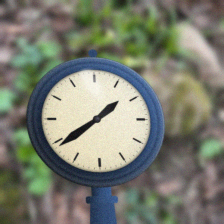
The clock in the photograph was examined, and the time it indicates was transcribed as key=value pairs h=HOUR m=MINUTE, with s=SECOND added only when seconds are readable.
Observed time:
h=1 m=39
